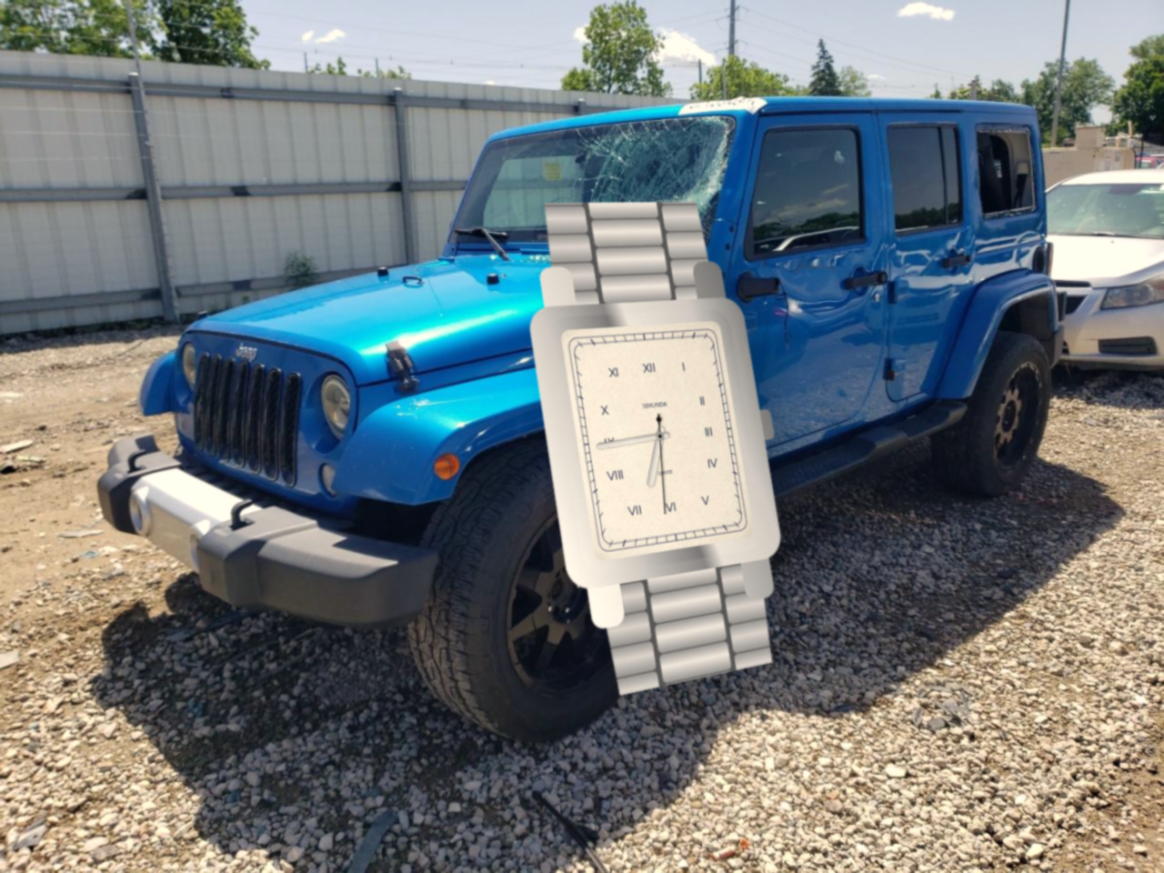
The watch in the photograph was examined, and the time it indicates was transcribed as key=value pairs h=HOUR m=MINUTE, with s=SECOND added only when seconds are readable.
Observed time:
h=6 m=44 s=31
